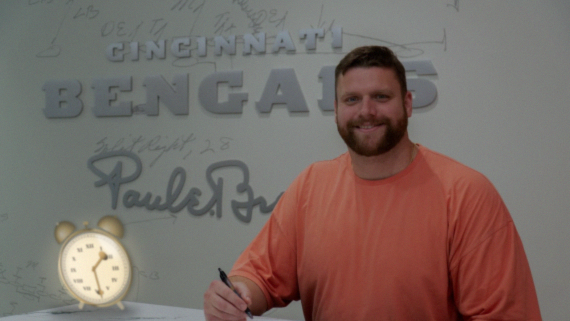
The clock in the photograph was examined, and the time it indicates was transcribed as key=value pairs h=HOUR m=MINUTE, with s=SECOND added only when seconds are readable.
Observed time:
h=1 m=29
